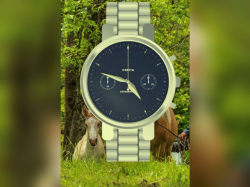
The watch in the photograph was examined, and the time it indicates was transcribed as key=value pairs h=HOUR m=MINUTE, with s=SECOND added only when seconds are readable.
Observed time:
h=4 m=48
